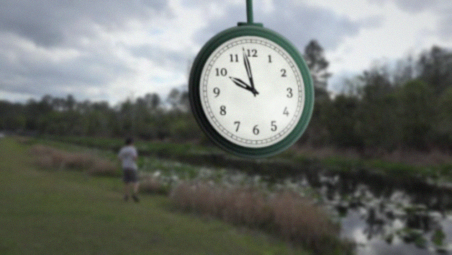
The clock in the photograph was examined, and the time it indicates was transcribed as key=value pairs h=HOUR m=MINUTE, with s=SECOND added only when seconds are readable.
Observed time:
h=9 m=58
